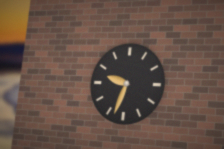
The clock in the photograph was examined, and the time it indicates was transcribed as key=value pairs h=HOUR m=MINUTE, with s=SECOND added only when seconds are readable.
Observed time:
h=9 m=33
